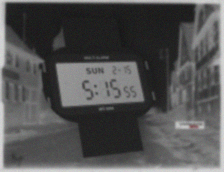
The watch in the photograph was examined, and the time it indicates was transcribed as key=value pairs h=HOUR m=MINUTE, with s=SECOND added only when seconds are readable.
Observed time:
h=5 m=15 s=55
